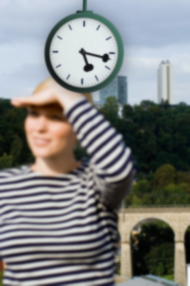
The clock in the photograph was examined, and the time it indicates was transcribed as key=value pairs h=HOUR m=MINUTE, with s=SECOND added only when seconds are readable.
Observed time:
h=5 m=17
